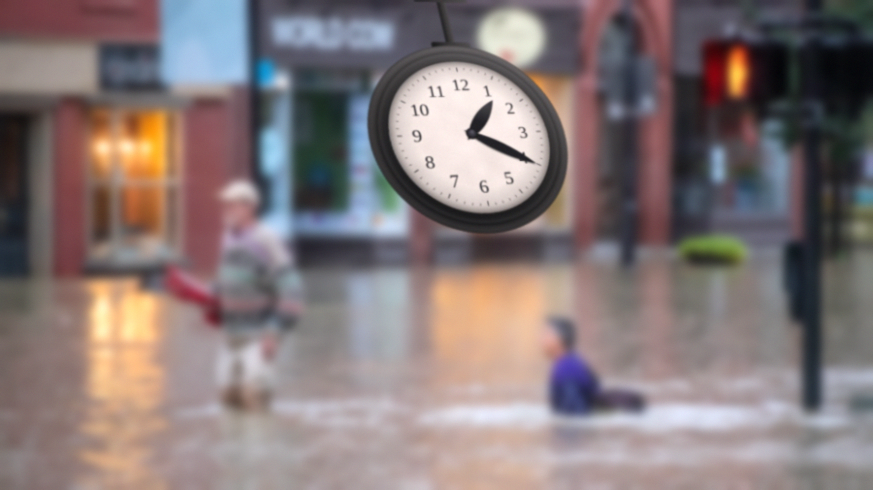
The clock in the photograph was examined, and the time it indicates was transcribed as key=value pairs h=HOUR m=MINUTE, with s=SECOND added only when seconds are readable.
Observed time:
h=1 m=20
